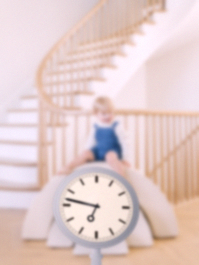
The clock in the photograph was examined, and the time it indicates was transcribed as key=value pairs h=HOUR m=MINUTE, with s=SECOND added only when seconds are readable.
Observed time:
h=6 m=47
